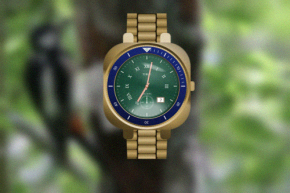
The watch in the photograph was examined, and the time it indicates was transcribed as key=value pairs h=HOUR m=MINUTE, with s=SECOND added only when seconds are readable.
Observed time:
h=7 m=2
